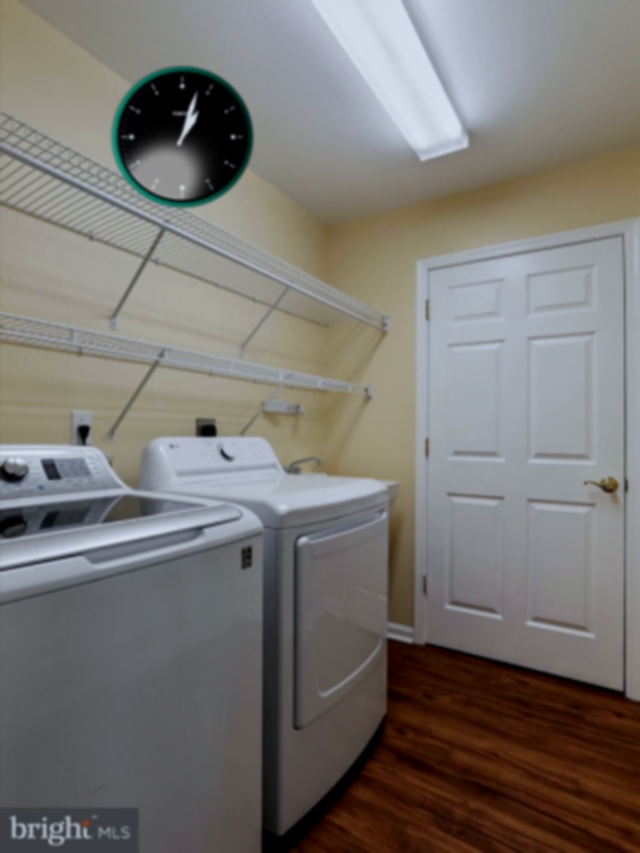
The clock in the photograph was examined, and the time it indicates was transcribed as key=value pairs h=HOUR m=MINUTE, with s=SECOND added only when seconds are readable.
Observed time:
h=1 m=3
